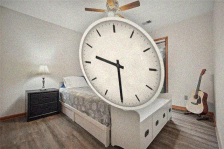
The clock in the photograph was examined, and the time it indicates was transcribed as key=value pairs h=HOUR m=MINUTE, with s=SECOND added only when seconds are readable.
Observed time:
h=9 m=30
